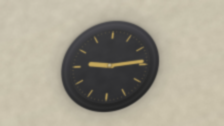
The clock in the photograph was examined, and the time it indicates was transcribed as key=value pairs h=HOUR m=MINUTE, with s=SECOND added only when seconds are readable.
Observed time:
h=9 m=14
